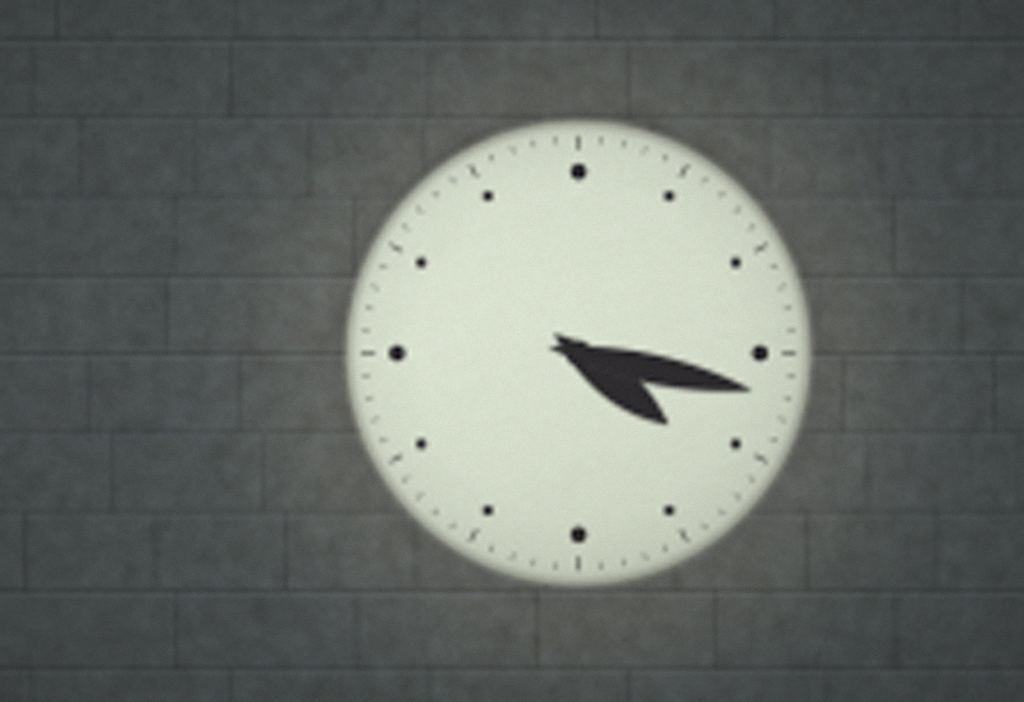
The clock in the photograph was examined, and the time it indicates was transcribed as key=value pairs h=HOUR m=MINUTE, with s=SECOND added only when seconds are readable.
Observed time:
h=4 m=17
